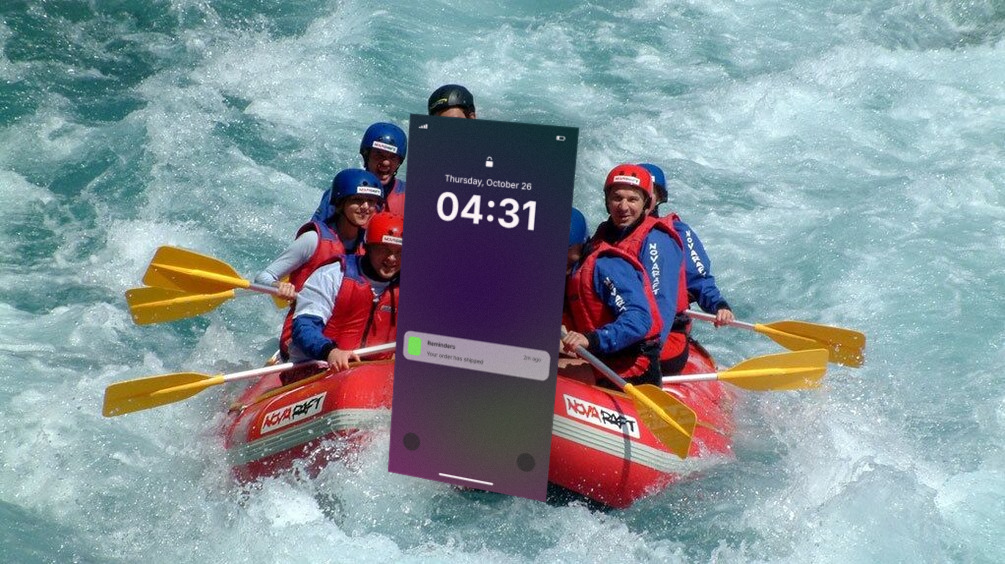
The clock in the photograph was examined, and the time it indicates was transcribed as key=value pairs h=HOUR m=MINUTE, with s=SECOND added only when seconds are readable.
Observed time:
h=4 m=31
